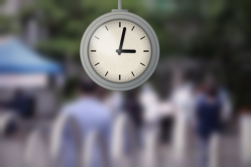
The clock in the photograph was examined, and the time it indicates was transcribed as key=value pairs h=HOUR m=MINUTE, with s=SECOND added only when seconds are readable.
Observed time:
h=3 m=2
